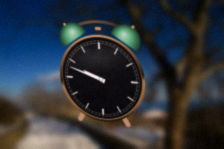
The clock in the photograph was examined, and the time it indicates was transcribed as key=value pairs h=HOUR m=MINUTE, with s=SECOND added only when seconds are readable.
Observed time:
h=9 m=48
